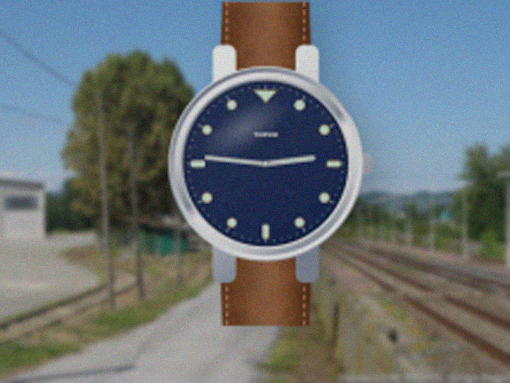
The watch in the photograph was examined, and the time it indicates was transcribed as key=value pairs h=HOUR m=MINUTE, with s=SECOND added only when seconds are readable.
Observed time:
h=2 m=46
